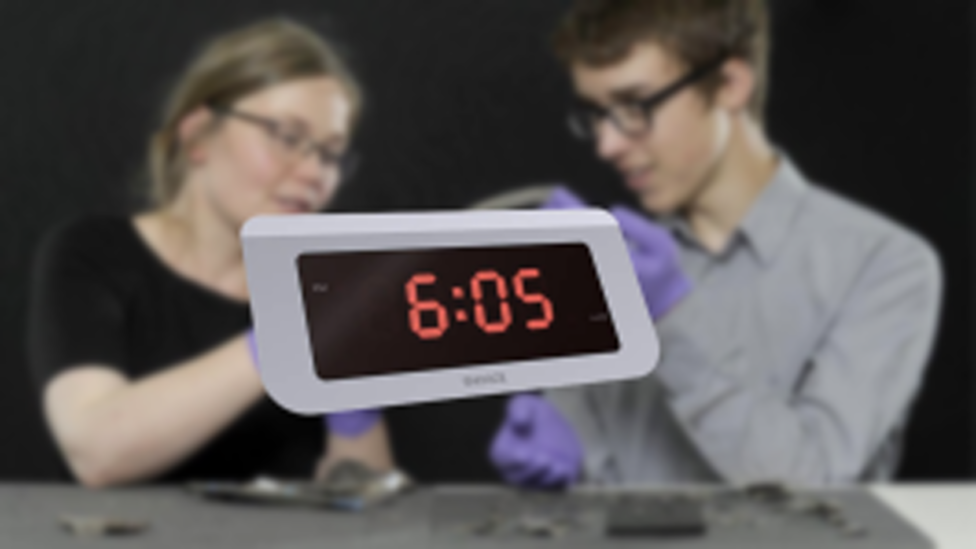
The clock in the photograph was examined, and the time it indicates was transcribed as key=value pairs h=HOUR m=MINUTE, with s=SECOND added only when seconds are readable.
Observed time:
h=6 m=5
